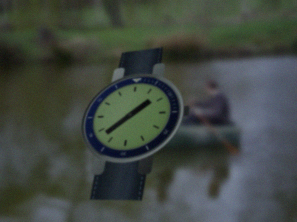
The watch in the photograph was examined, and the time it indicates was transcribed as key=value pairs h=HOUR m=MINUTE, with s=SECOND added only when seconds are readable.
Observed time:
h=1 m=38
